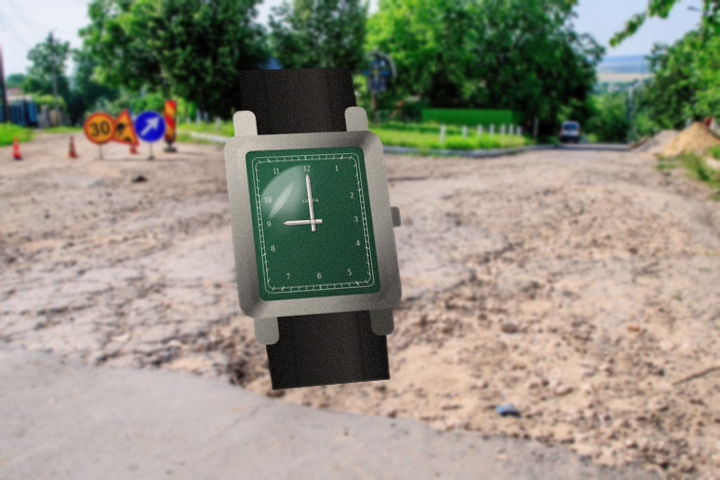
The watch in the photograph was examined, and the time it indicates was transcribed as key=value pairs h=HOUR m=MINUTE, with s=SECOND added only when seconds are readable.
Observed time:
h=9 m=0
